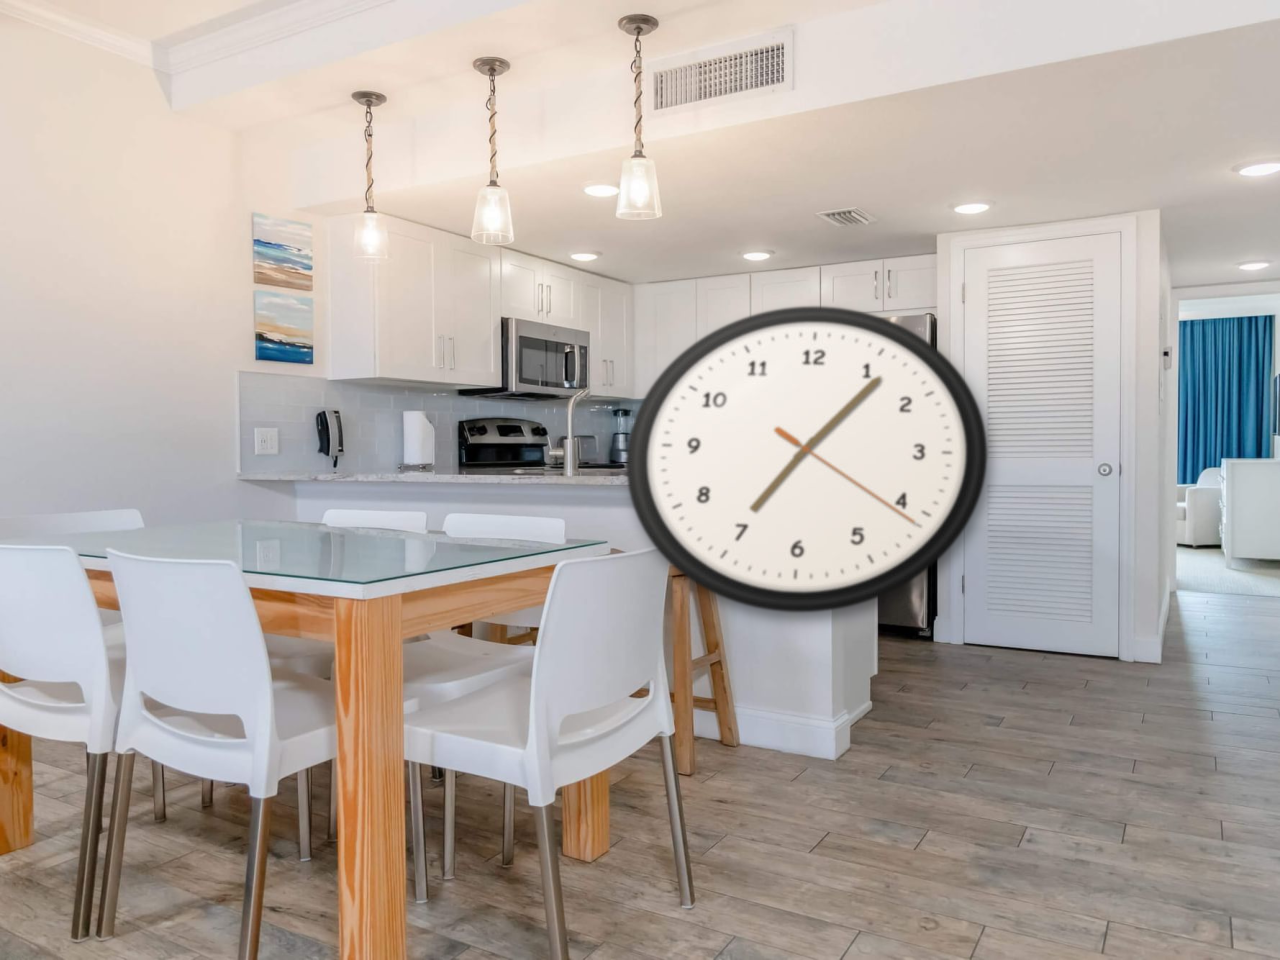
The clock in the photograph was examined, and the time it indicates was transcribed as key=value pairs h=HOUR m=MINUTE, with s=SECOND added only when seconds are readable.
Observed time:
h=7 m=6 s=21
